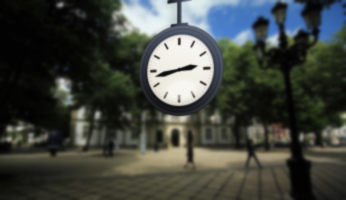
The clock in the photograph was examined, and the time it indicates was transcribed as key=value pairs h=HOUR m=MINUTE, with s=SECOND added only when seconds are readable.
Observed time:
h=2 m=43
